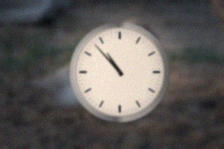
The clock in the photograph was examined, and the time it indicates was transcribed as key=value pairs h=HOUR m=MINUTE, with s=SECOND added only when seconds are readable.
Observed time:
h=10 m=53
